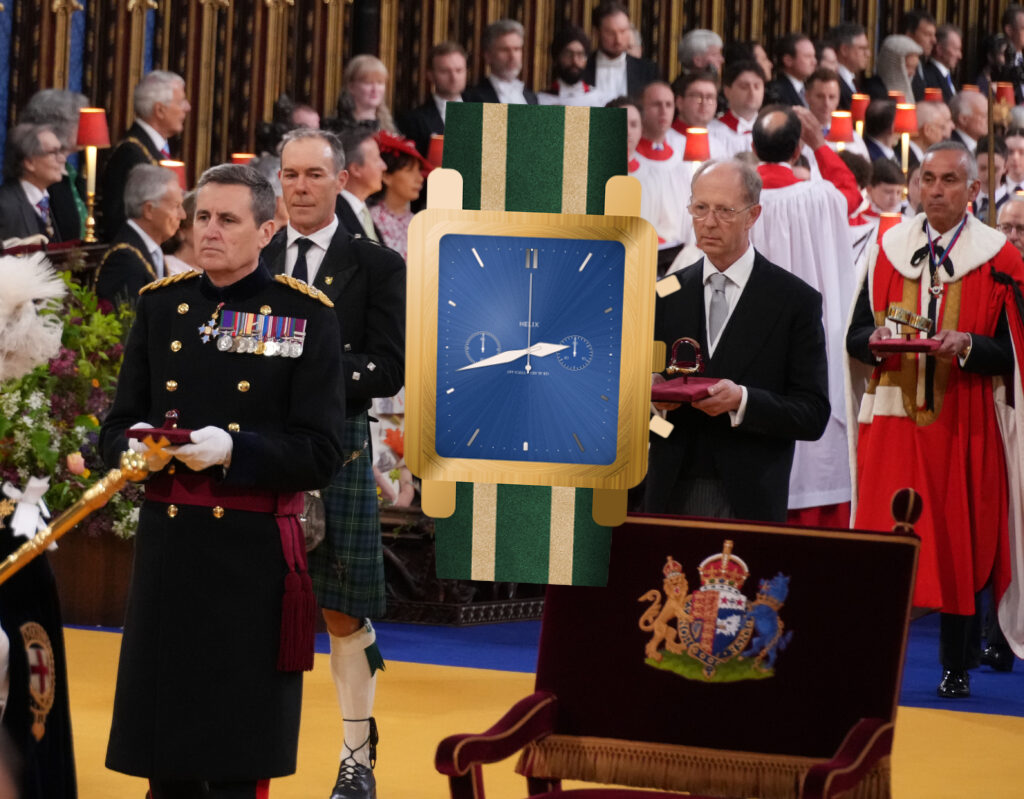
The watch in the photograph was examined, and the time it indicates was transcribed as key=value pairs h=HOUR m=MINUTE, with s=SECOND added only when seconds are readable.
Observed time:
h=2 m=42
